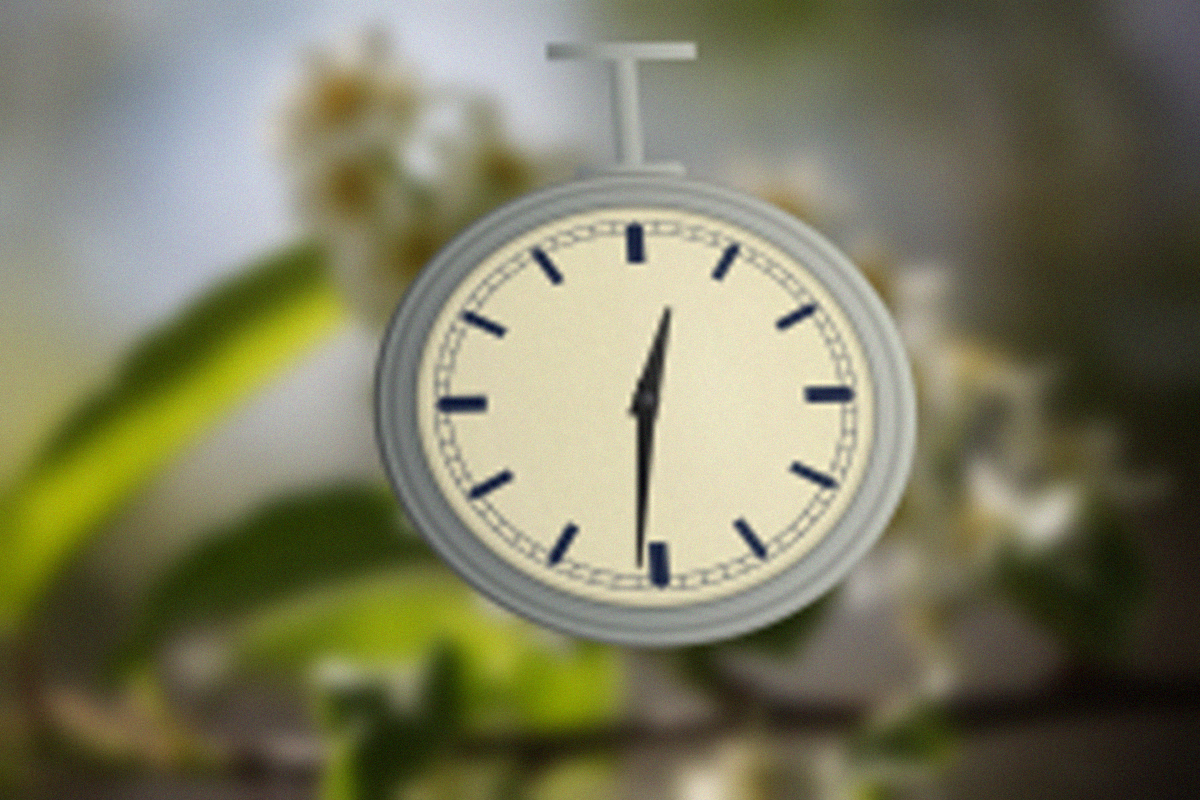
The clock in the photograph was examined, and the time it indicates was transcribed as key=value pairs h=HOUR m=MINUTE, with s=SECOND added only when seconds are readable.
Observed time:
h=12 m=31
